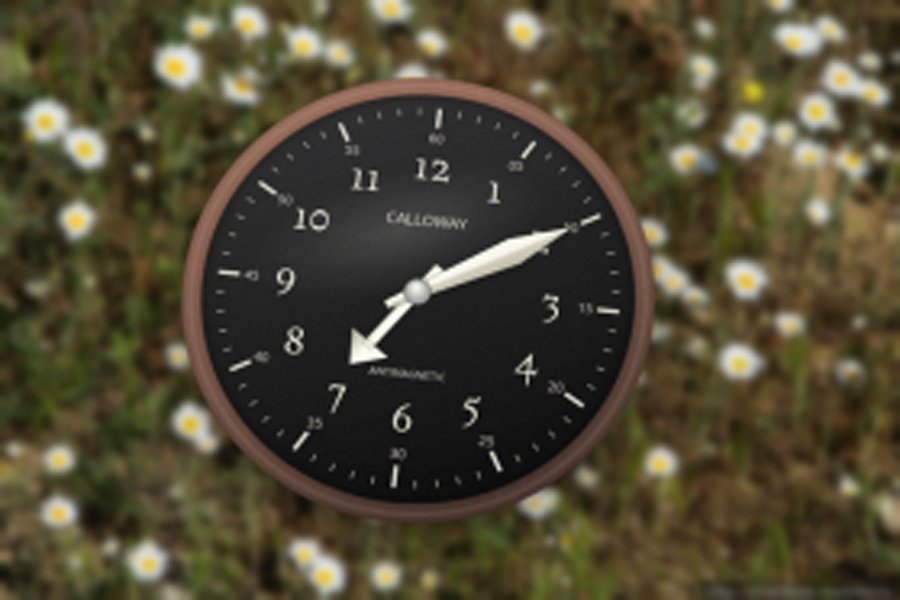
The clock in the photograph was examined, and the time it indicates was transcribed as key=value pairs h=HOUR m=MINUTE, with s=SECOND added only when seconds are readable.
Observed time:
h=7 m=10
